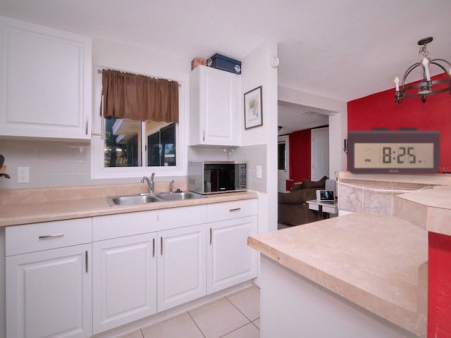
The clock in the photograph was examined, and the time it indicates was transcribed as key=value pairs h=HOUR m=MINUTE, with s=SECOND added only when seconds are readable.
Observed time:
h=8 m=25
